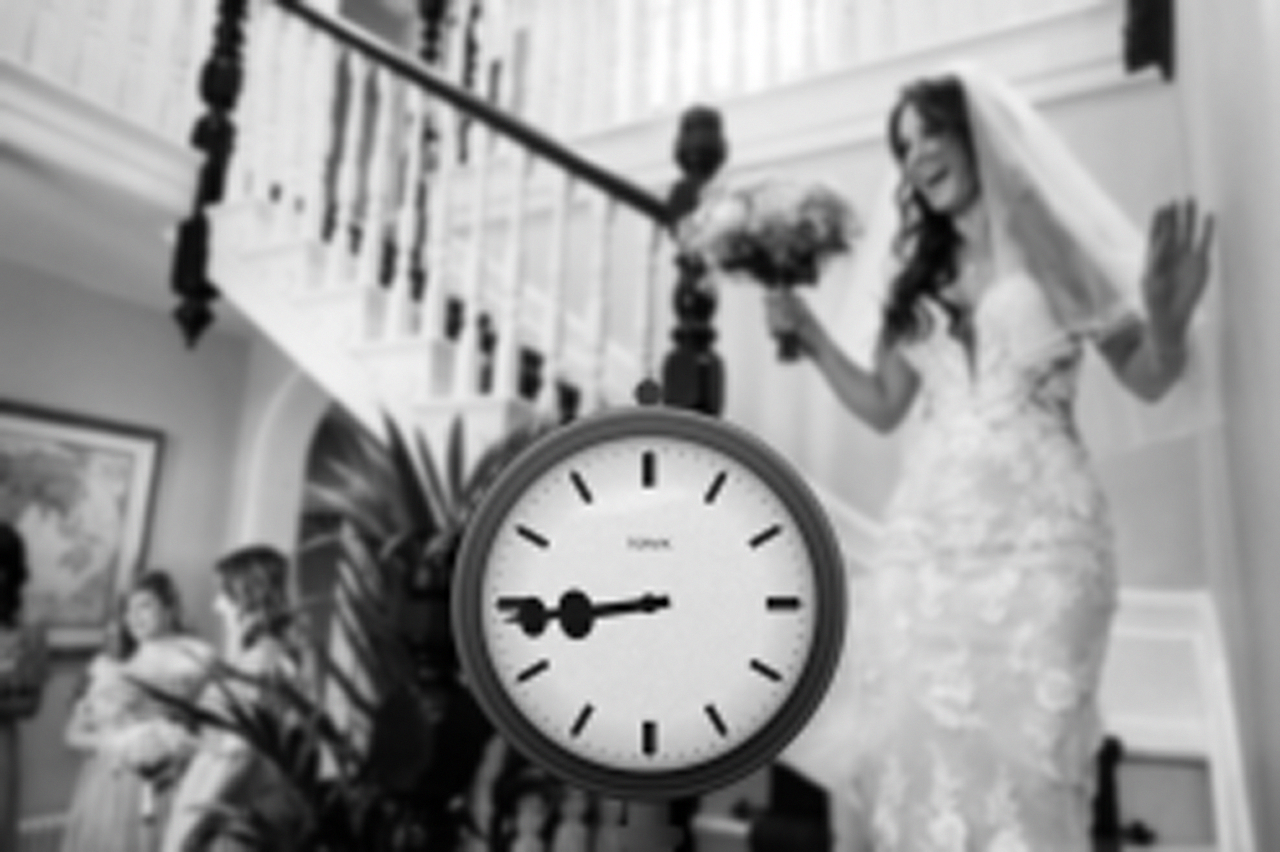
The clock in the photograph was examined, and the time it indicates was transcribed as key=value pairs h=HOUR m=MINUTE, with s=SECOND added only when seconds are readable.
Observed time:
h=8 m=44
